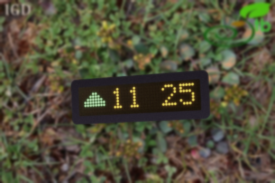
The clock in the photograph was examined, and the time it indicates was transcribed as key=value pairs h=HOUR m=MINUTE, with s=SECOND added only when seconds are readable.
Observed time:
h=11 m=25
